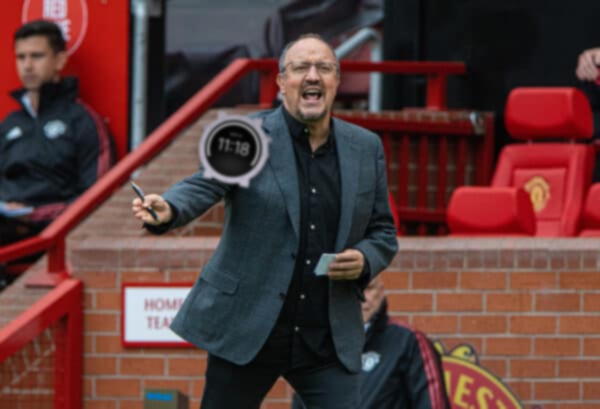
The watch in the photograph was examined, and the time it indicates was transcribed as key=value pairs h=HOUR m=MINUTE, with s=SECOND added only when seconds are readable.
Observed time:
h=11 m=18
